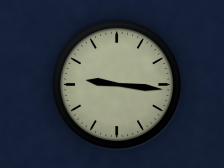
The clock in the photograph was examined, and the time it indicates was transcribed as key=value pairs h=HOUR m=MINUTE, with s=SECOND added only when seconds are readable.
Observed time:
h=9 m=16
